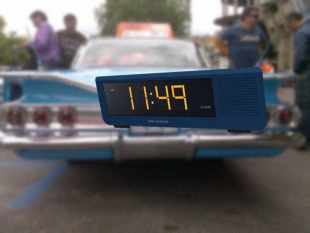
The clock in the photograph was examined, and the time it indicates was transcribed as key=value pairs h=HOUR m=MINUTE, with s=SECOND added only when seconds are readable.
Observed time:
h=11 m=49
